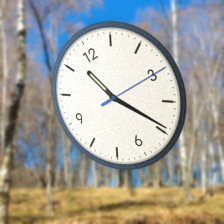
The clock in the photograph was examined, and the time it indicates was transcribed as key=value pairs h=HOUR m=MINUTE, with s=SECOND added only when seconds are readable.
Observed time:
h=11 m=24 s=15
